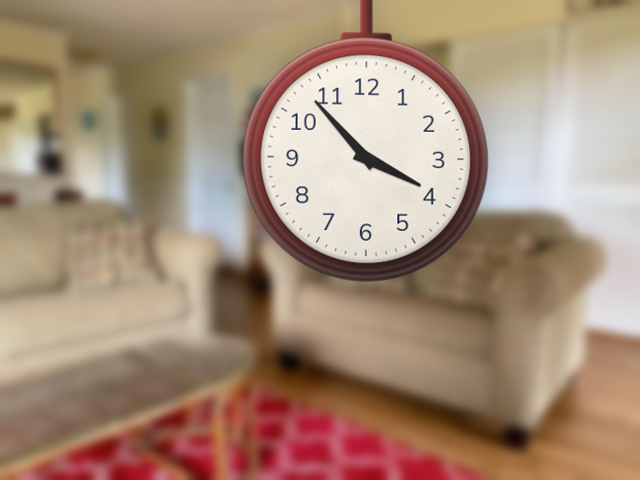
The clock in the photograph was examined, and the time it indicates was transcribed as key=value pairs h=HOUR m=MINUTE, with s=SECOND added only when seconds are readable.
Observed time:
h=3 m=53
